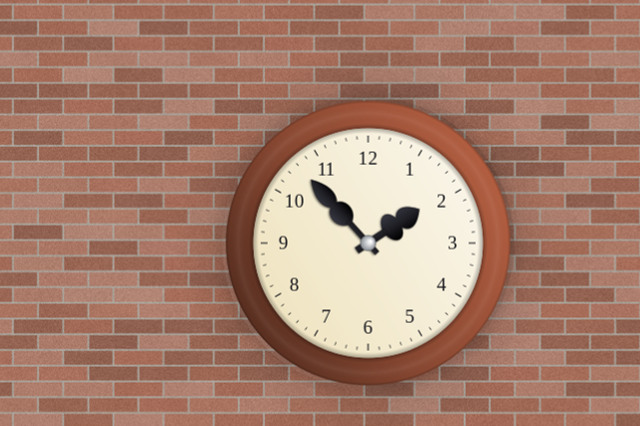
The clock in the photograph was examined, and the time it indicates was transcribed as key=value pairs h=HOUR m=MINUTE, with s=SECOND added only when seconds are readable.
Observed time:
h=1 m=53
